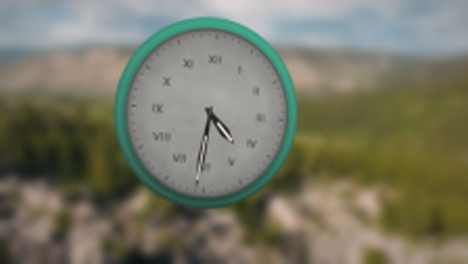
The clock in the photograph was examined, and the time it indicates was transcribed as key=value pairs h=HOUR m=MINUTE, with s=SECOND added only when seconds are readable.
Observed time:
h=4 m=31
